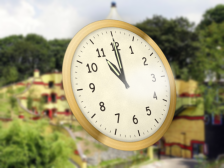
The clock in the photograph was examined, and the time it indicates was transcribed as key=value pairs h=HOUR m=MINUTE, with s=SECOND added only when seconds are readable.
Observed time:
h=11 m=0
